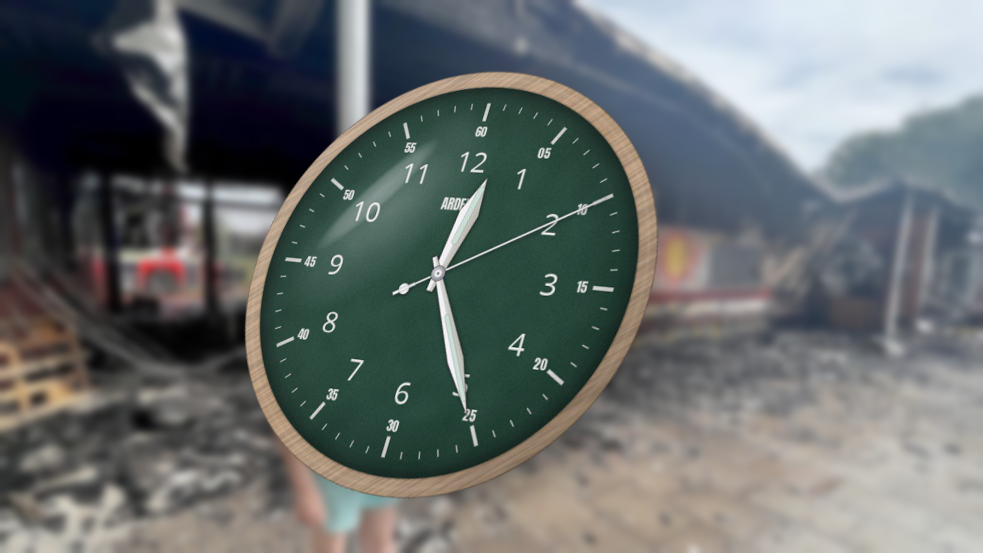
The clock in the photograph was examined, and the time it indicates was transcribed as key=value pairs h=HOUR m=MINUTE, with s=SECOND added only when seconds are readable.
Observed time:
h=12 m=25 s=10
